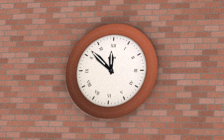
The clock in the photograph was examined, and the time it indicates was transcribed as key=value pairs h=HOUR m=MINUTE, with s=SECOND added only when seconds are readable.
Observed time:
h=11 m=52
